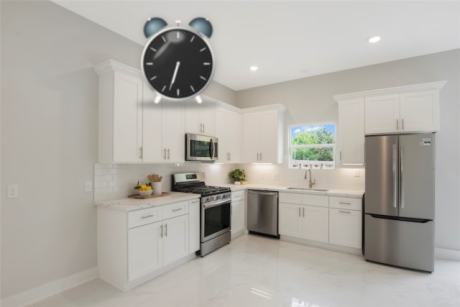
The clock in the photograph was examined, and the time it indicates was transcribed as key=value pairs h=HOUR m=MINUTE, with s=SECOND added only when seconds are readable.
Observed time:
h=6 m=33
